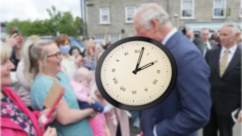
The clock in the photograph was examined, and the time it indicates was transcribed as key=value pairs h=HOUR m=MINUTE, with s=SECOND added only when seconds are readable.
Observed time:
h=2 m=2
